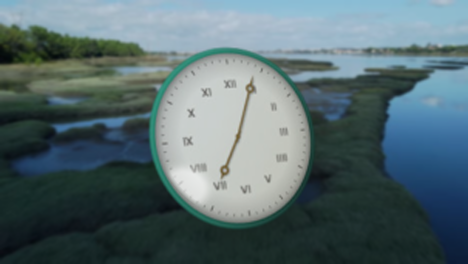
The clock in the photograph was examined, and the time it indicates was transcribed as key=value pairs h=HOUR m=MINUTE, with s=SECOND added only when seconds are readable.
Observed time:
h=7 m=4
